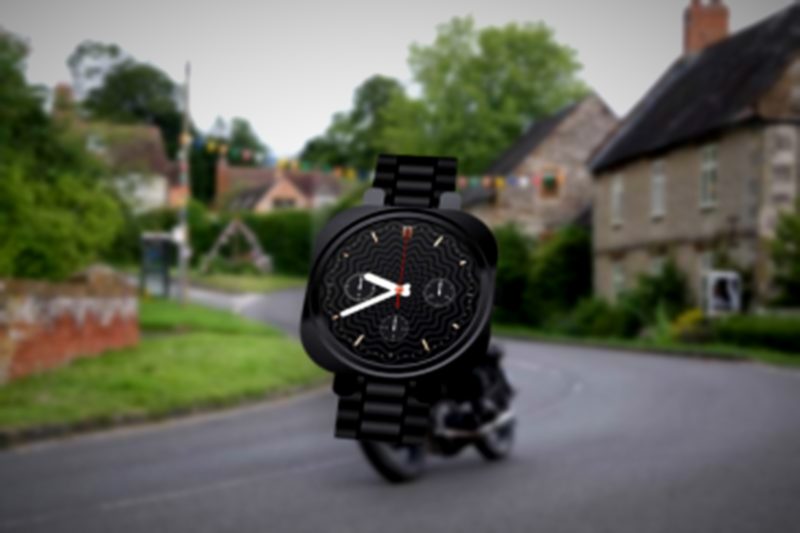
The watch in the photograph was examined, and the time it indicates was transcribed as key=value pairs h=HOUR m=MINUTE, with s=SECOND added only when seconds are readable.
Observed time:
h=9 m=40
